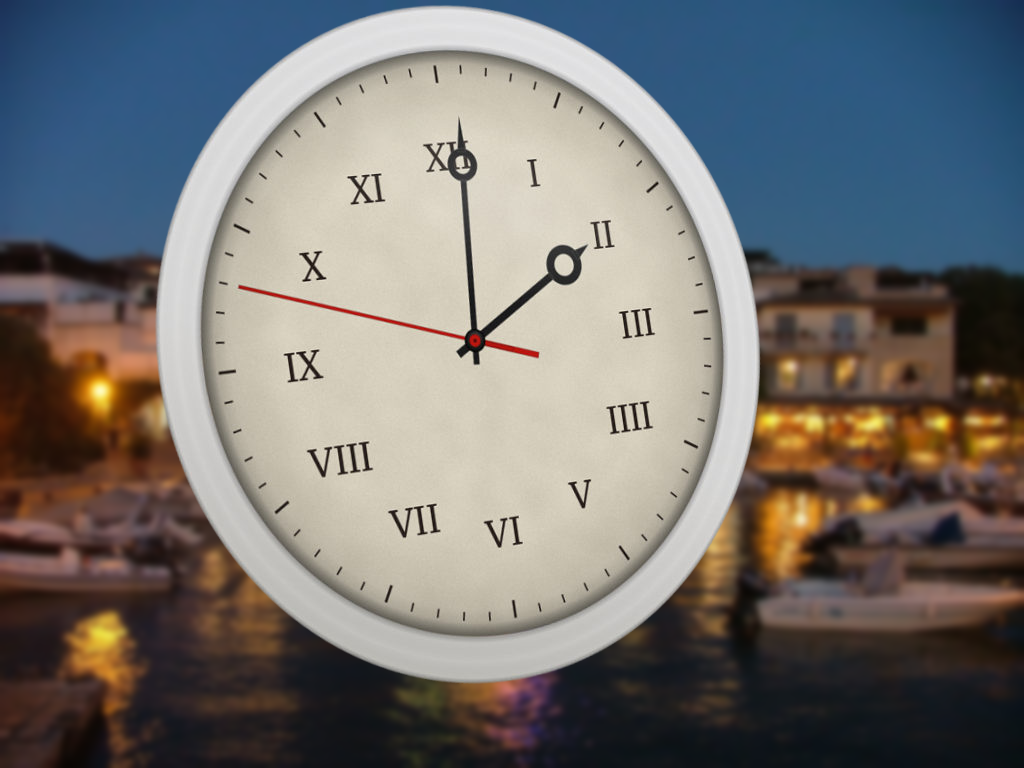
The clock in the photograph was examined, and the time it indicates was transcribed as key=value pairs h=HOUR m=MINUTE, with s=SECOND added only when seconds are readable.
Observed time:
h=2 m=0 s=48
